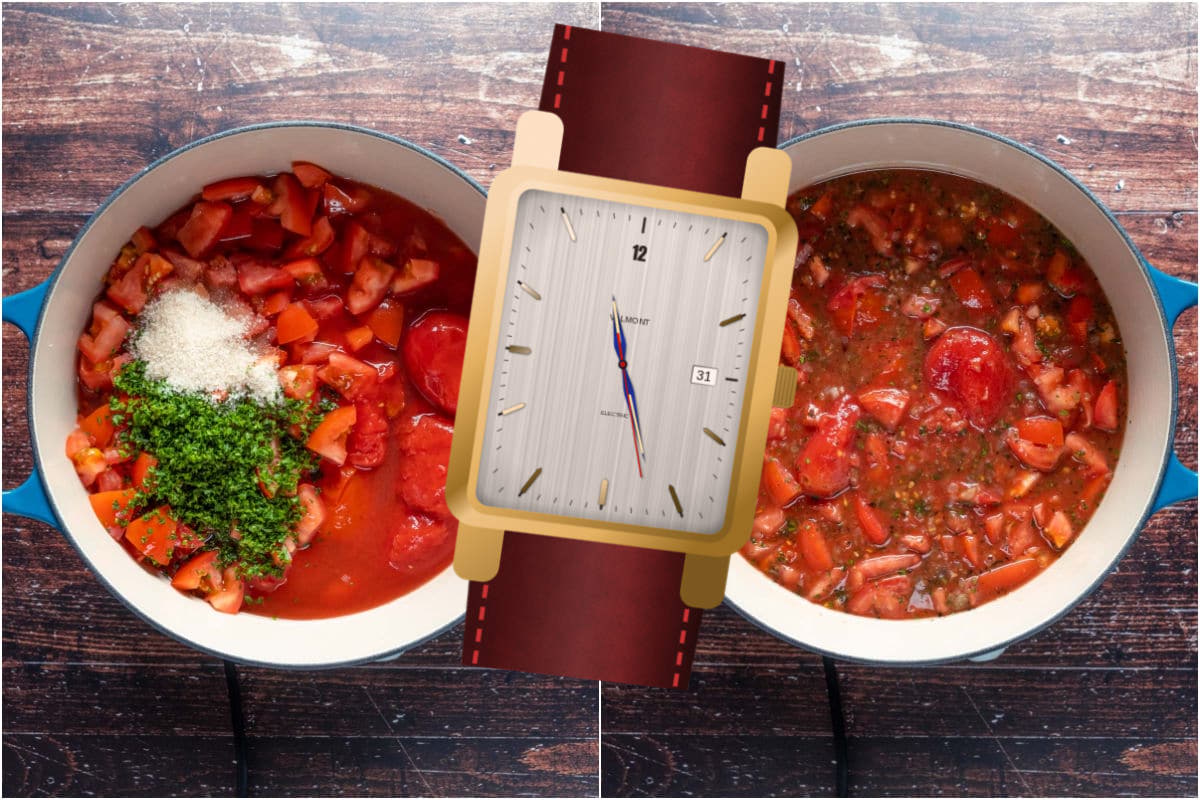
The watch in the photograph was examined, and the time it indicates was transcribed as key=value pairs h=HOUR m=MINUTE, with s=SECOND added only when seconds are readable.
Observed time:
h=11 m=26 s=27
